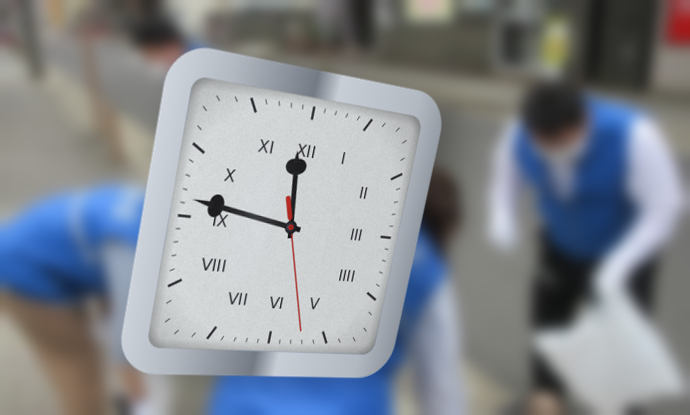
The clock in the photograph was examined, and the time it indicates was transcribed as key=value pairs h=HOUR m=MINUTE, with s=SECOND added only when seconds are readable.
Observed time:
h=11 m=46 s=27
